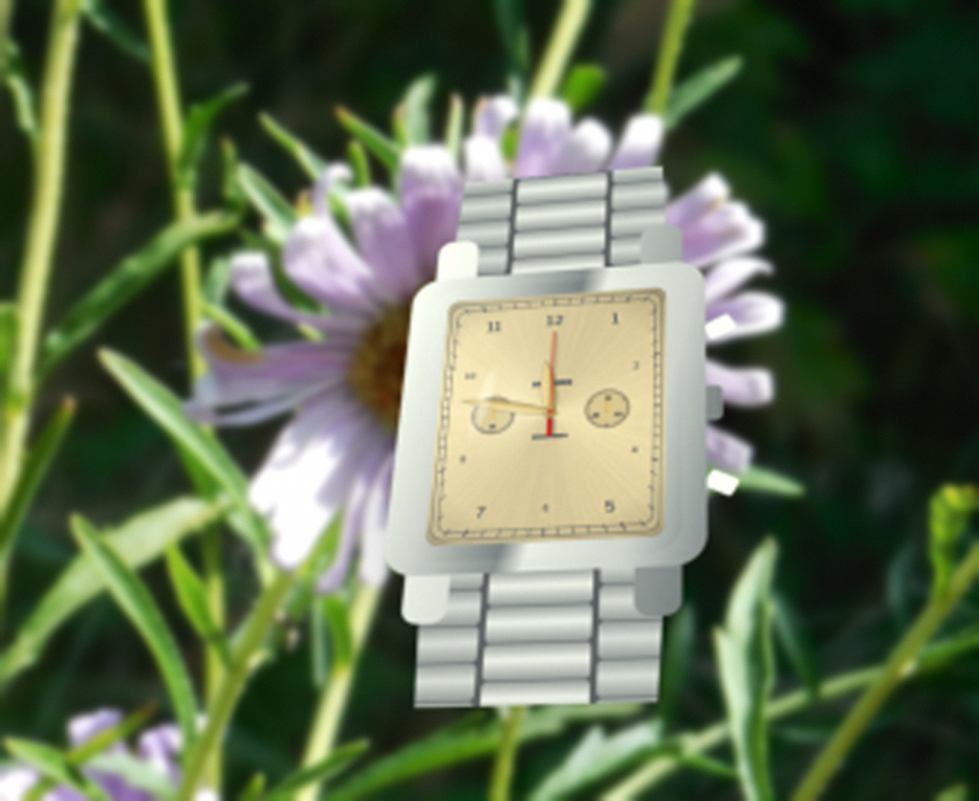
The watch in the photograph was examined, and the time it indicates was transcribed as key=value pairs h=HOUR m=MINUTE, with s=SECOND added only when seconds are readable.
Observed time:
h=11 m=47
